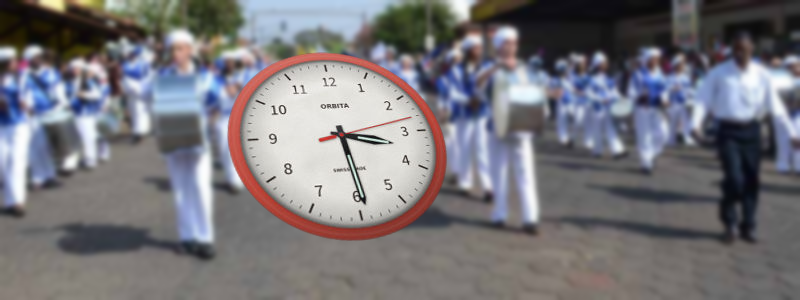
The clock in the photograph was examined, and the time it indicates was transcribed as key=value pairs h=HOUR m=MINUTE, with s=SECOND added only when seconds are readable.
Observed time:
h=3 m=29 s=13
